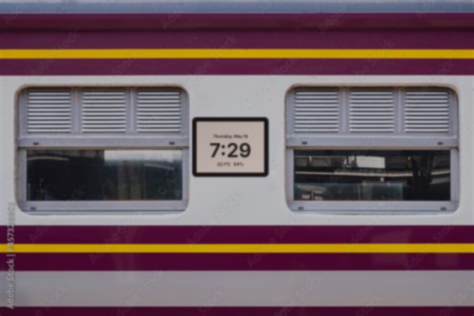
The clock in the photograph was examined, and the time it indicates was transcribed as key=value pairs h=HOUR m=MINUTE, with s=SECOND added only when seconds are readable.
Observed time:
h=7 m=29
